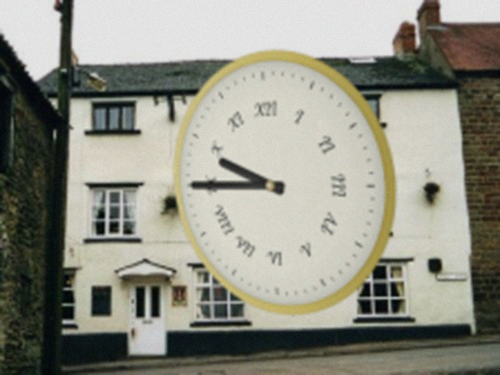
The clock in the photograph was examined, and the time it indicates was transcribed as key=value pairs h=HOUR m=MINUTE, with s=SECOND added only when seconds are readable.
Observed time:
h=9 m=45
